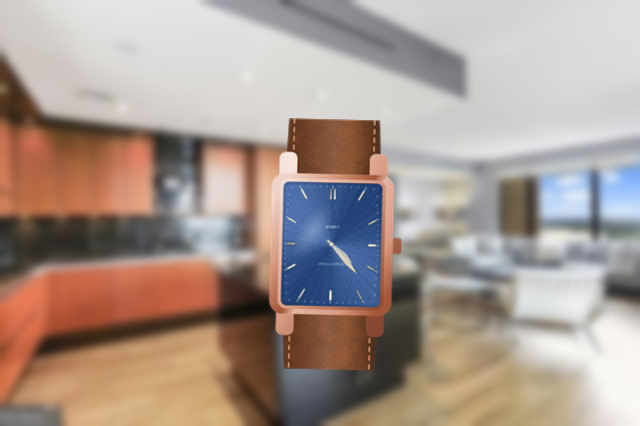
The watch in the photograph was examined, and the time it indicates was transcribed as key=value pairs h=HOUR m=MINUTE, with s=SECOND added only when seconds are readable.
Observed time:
h=4 m=23
